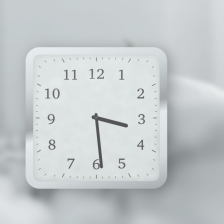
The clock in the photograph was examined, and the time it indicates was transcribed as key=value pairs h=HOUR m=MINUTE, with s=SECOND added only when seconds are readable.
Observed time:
h=3 m=29
